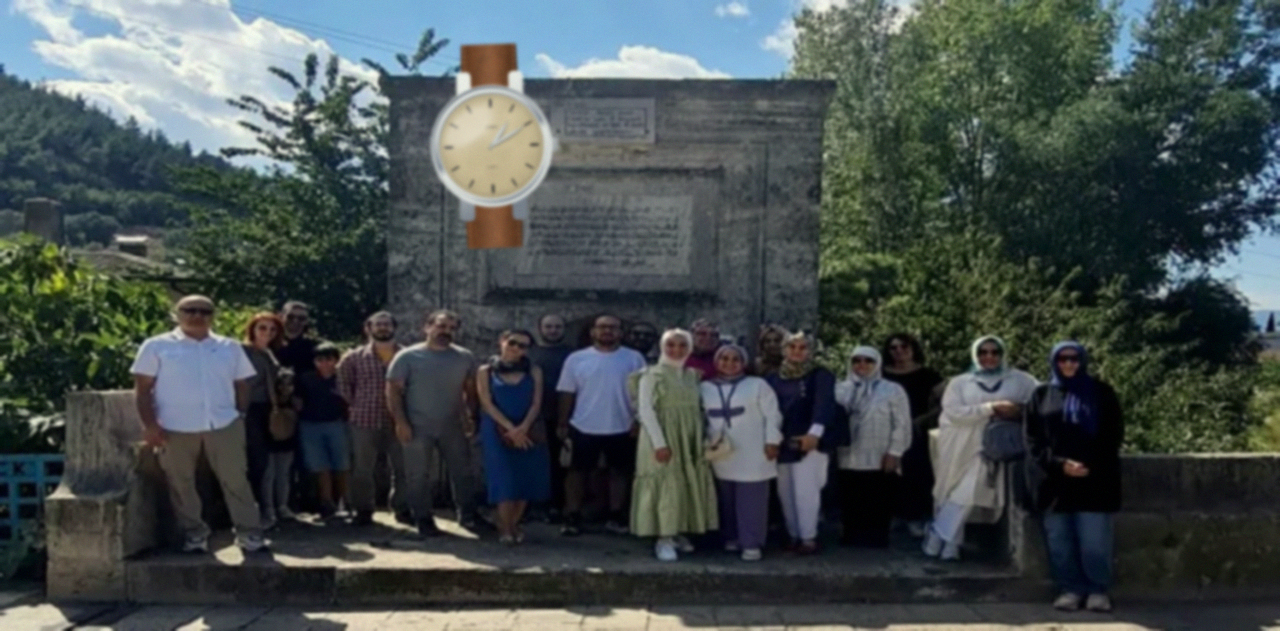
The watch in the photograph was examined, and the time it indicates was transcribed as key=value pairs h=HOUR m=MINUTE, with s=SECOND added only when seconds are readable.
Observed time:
h=1 m=10
